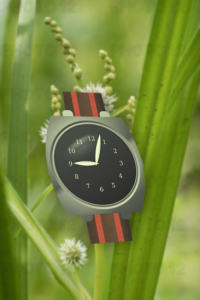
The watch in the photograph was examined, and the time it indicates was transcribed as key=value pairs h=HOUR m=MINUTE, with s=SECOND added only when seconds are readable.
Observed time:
h=9 m=3
